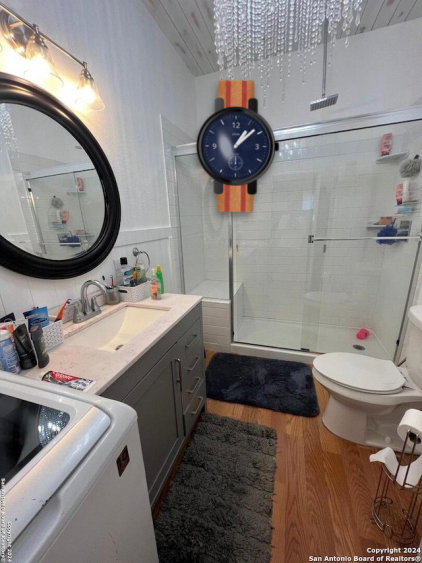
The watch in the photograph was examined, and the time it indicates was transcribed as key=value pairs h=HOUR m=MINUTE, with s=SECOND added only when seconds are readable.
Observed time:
h=1 m=8
